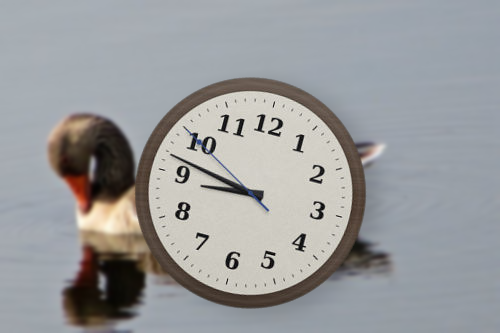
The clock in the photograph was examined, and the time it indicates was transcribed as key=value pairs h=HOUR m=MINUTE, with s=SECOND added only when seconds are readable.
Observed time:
h=8 m=46 s=50
